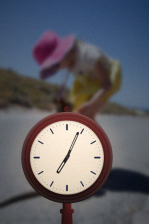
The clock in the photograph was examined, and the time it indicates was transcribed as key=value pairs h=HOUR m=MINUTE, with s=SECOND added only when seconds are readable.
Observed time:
h=7 m=4
